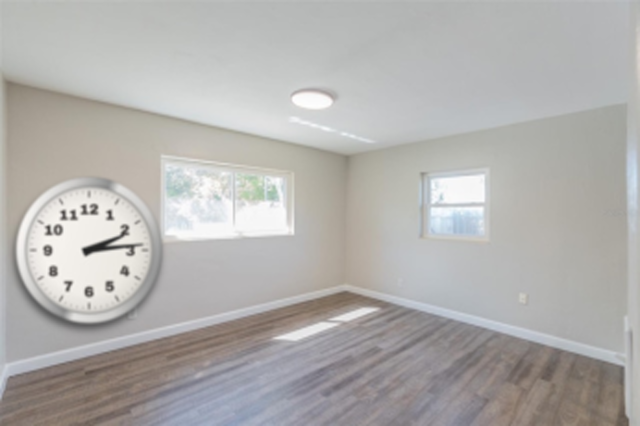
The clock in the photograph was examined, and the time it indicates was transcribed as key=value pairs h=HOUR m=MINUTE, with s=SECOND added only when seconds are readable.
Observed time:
h=2 m=14
